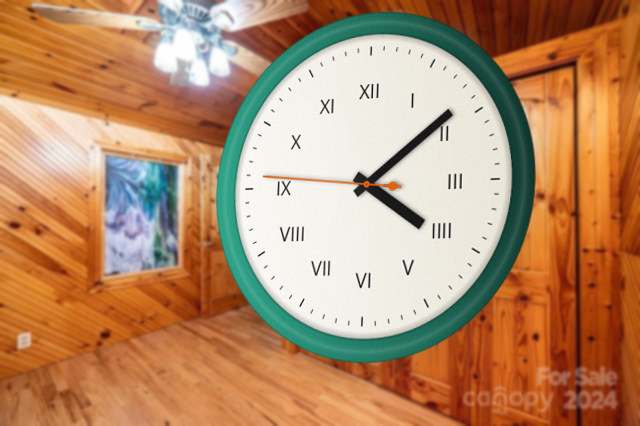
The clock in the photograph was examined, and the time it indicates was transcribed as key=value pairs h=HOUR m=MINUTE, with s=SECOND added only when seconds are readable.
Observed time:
h=4 m=8 s=46
